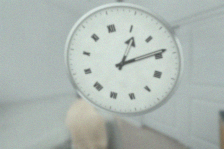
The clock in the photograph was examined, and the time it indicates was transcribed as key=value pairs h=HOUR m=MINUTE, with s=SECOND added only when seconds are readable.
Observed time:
h=1 m=14
